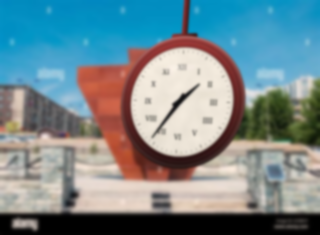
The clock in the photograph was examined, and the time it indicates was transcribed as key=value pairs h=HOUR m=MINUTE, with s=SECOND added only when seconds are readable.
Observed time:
h=1 m=36
